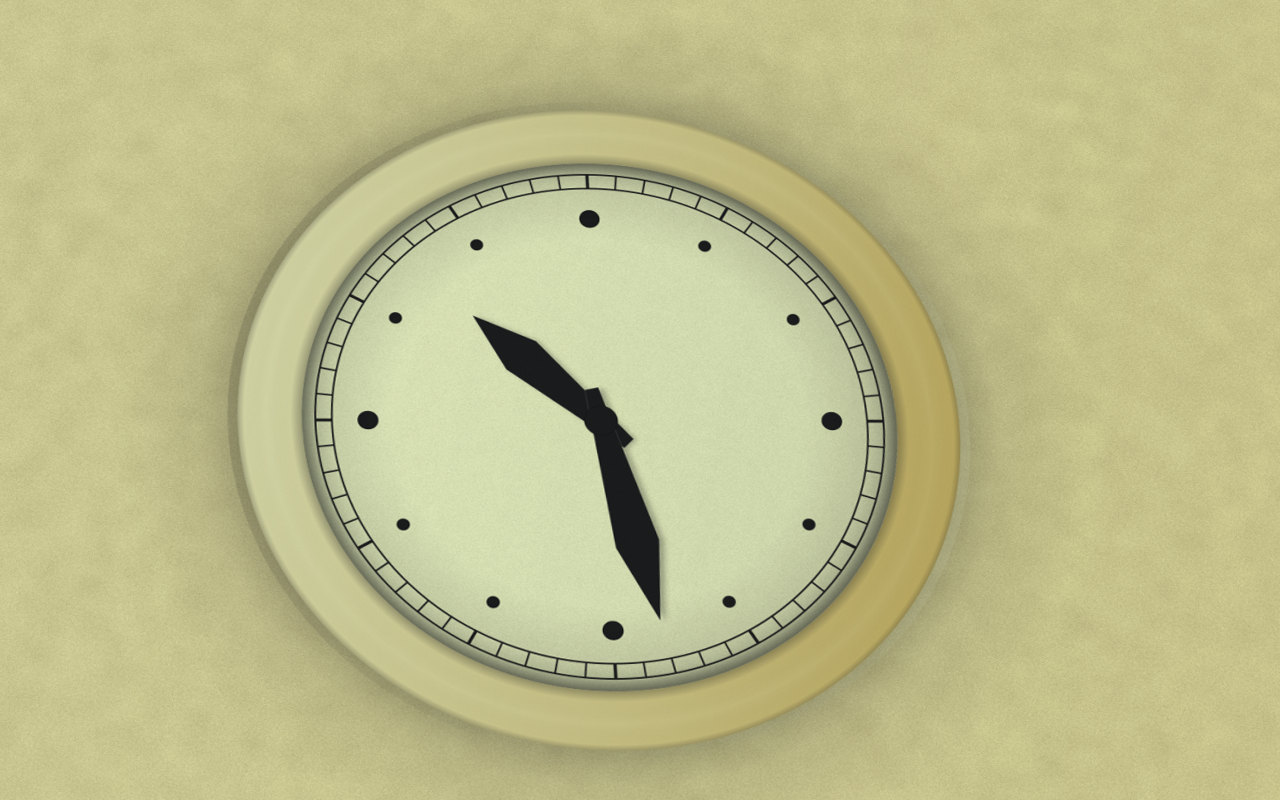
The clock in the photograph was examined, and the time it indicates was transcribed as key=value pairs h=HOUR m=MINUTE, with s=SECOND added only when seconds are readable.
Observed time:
h=10 m=28
